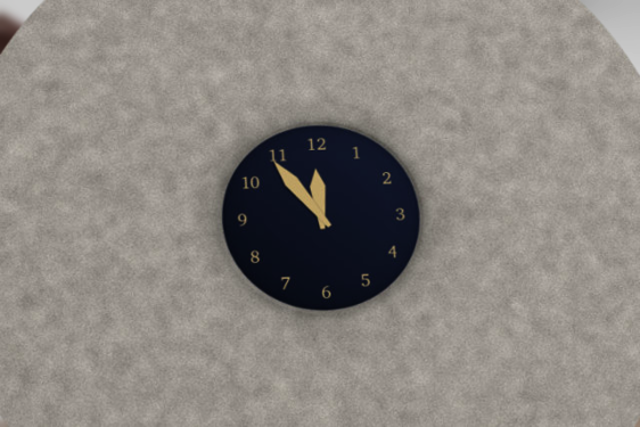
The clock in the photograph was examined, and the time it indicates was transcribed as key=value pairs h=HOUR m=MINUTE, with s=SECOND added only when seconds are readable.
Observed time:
h=11 m=54
